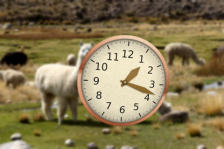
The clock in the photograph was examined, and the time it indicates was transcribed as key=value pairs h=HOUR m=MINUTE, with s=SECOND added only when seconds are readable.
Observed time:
h=1 m=18
